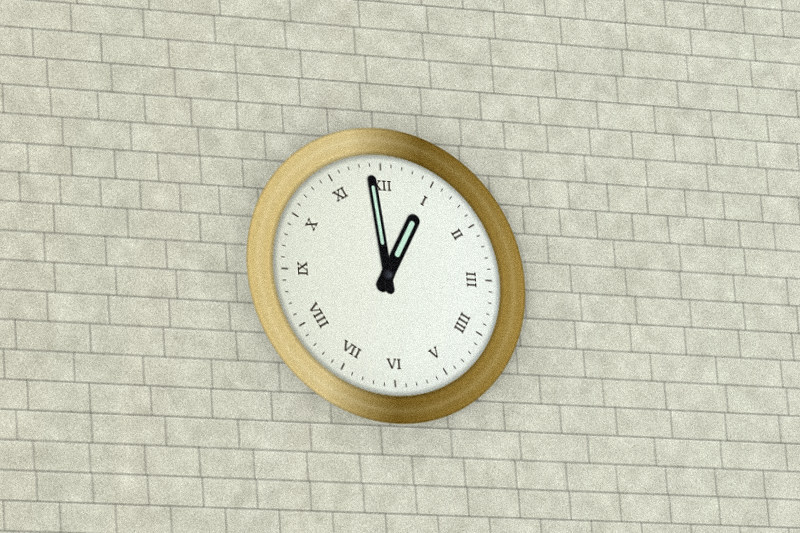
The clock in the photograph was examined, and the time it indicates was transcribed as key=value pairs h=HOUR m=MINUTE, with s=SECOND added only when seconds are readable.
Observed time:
h=12 m=59
